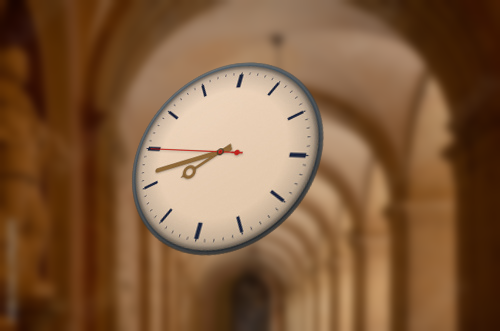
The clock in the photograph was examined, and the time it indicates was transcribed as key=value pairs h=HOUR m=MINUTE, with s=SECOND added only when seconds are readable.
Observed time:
h=7 m=41 s=45
